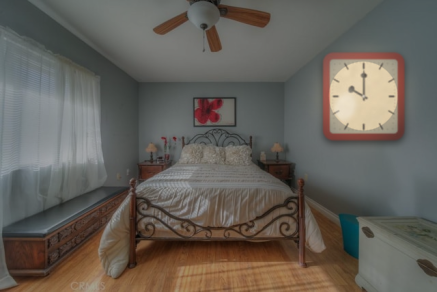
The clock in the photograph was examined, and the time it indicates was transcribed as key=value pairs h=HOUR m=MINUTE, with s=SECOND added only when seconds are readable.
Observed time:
h=10 m=0
